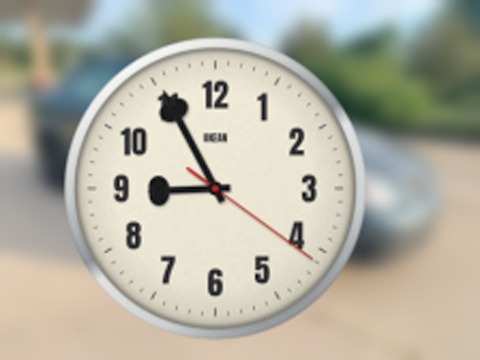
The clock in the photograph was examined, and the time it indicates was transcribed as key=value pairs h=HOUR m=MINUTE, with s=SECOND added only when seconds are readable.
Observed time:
h=8 m=55 s=21
